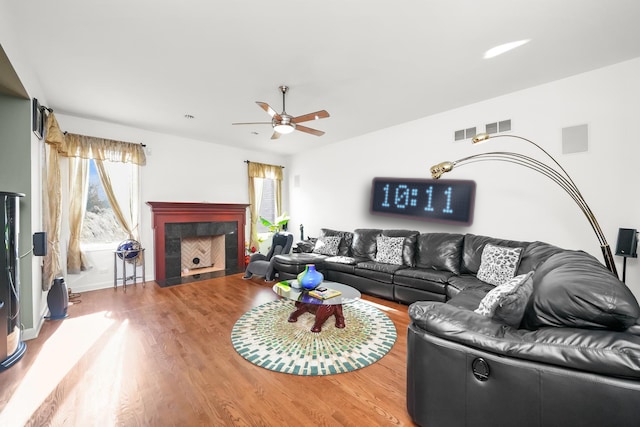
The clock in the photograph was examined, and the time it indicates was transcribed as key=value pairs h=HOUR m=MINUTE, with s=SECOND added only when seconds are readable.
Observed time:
h=10 m=11
